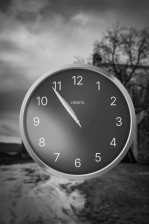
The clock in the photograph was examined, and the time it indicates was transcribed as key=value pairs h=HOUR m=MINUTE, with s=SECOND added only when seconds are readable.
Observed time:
h=10 m=54
